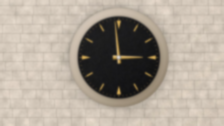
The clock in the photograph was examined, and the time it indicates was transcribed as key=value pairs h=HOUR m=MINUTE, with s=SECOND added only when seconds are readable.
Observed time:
h=2 m=59
